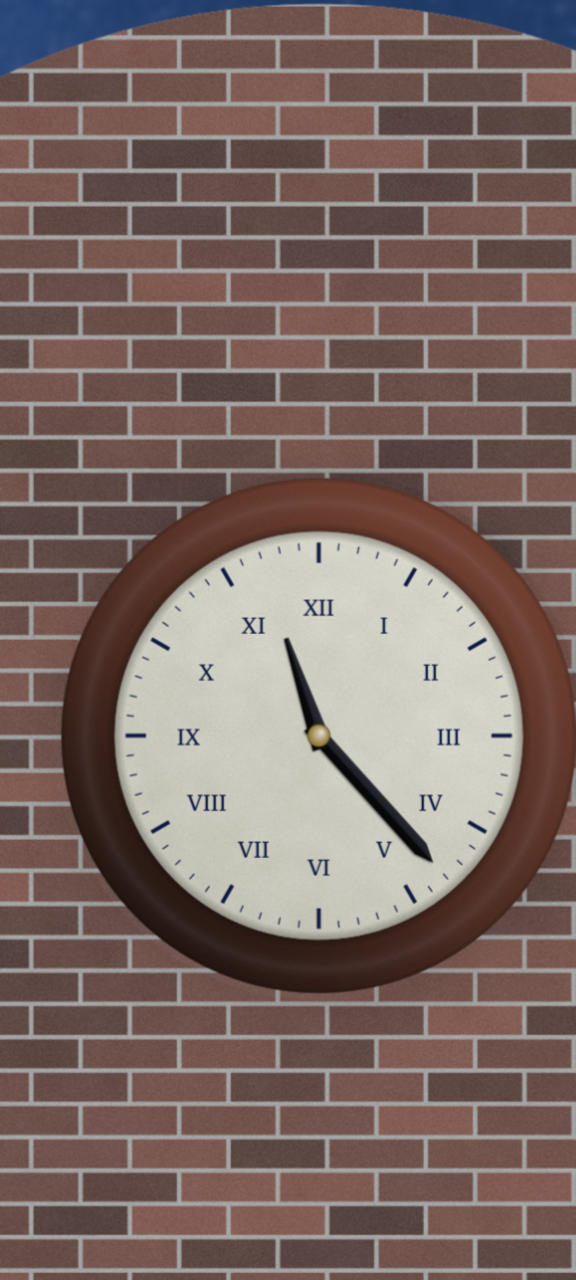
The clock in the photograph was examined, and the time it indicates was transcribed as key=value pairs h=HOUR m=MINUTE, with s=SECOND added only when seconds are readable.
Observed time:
h=11 m=23
